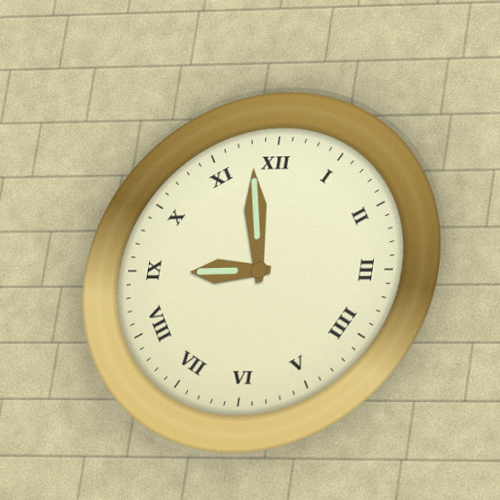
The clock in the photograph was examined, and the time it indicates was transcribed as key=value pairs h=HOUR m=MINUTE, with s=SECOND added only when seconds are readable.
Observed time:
h=8 m=58
